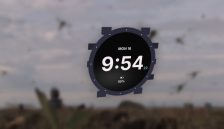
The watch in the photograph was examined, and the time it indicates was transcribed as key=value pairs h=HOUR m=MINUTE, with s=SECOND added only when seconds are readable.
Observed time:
h=9 m=54
